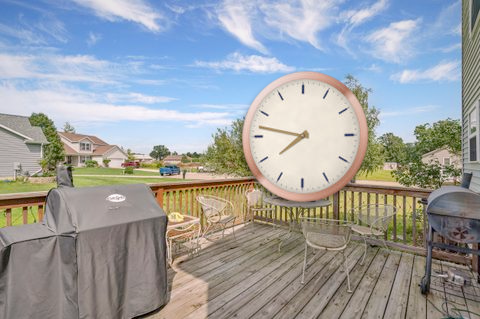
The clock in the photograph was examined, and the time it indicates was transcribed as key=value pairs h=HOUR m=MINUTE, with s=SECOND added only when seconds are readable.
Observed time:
h=7 m=47
